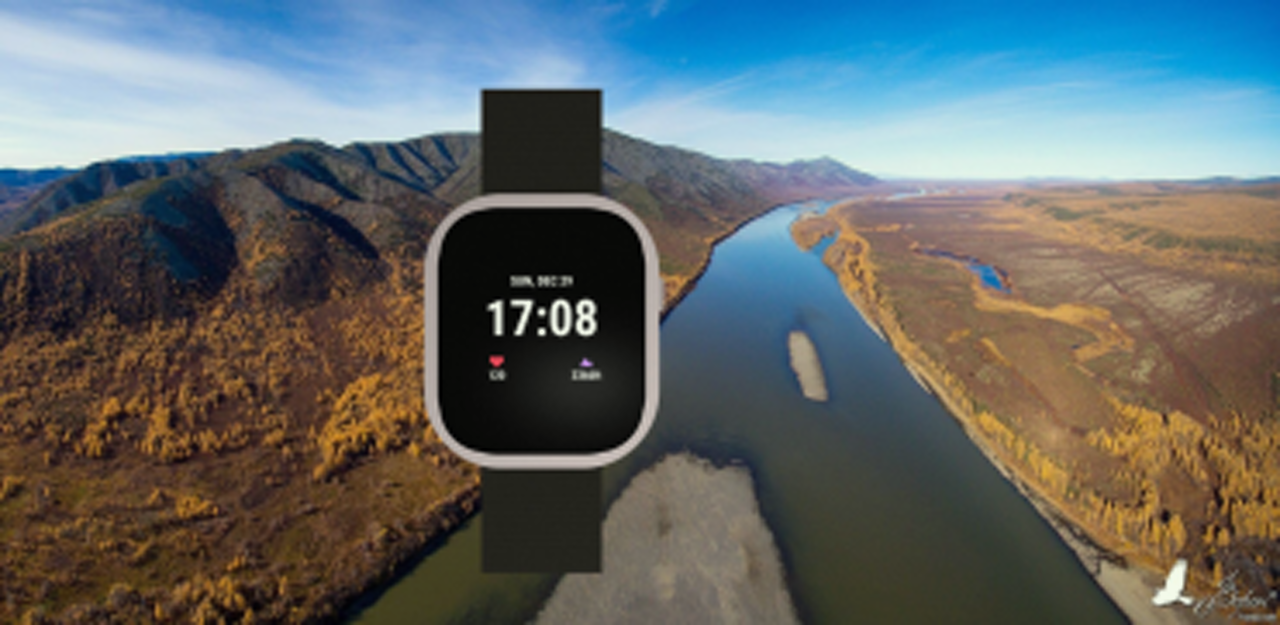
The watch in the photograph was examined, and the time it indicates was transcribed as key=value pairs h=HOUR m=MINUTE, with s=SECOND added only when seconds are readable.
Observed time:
h=17 m=8
